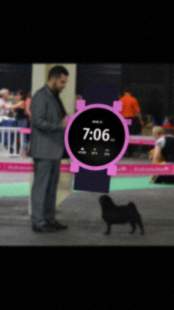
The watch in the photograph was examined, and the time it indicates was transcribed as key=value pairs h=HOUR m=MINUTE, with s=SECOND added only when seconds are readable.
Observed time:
h=7 m=6
